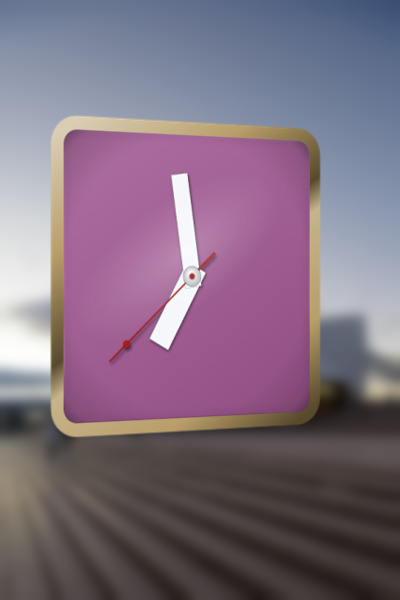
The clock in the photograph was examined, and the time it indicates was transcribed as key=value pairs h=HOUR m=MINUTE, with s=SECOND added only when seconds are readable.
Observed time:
h=6 m=58 s=38
